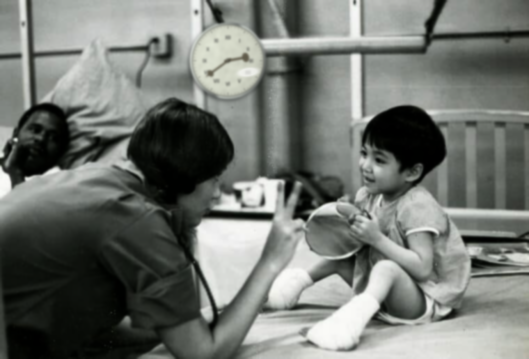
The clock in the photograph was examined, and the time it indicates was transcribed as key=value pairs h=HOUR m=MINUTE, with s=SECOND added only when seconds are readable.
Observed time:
h=2 m=39
